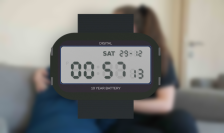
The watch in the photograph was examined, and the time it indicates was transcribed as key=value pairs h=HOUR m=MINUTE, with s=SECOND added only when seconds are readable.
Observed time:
h=0 m=57 s=13
